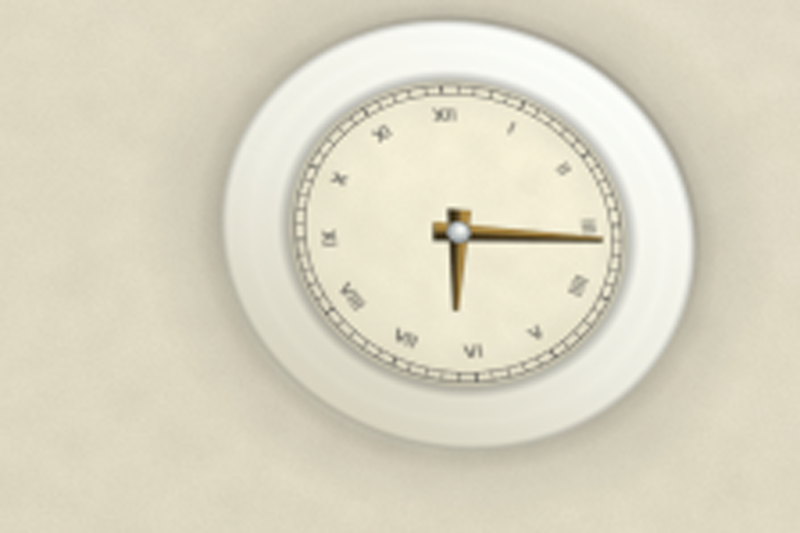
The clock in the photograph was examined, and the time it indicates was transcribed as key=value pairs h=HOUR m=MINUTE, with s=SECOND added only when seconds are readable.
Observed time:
h=6 m=16
